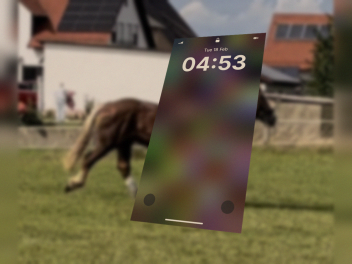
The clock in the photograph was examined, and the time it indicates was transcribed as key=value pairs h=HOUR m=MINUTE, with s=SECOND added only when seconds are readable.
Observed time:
h=4 m=53
